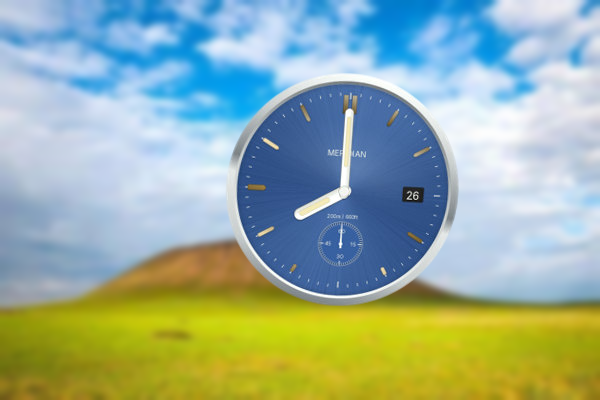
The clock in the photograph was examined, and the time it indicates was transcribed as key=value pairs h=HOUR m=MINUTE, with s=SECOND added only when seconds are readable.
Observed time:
h=8 m=0
